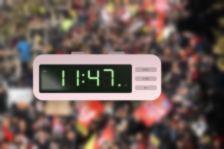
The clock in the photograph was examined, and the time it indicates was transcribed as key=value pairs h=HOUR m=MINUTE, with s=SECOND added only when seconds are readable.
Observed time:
h=11 m=47
